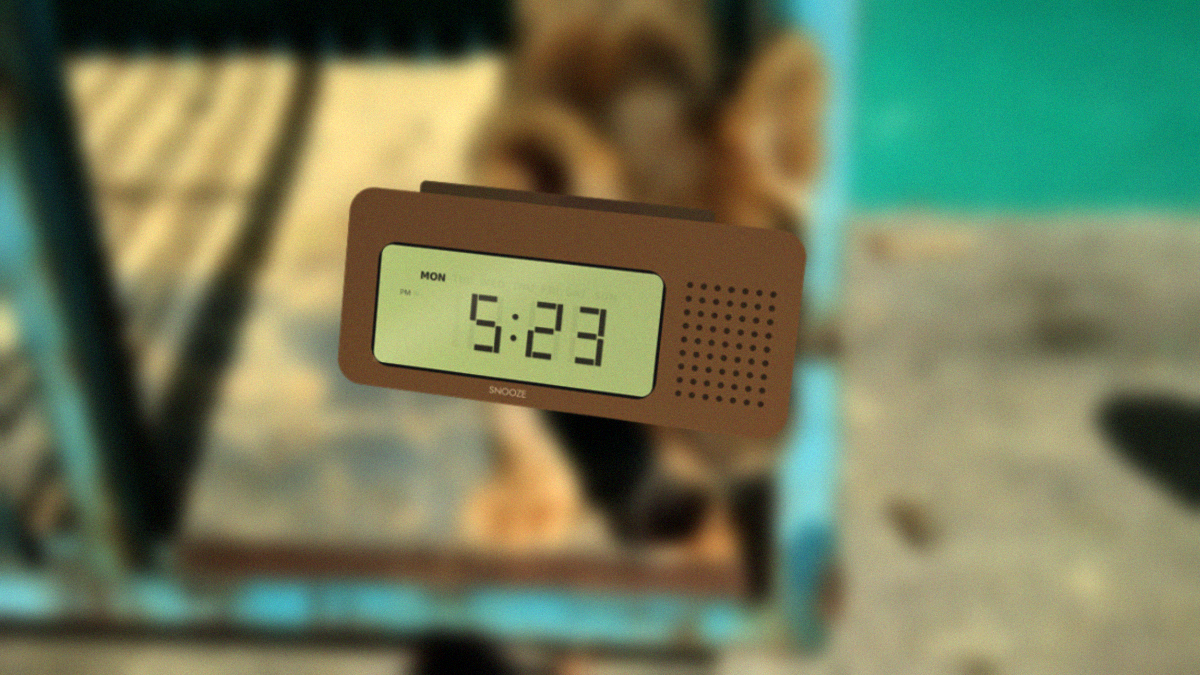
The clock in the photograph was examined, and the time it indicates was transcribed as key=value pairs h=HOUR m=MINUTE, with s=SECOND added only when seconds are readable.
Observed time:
h=5 m=23
